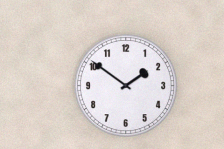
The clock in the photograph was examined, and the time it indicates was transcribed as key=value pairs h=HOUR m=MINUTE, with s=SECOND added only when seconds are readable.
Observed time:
h=1 m=51
